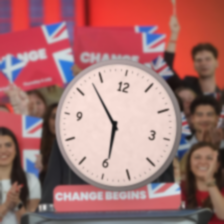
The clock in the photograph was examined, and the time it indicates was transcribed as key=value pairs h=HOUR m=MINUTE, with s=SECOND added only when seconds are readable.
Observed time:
h=5 m=53
